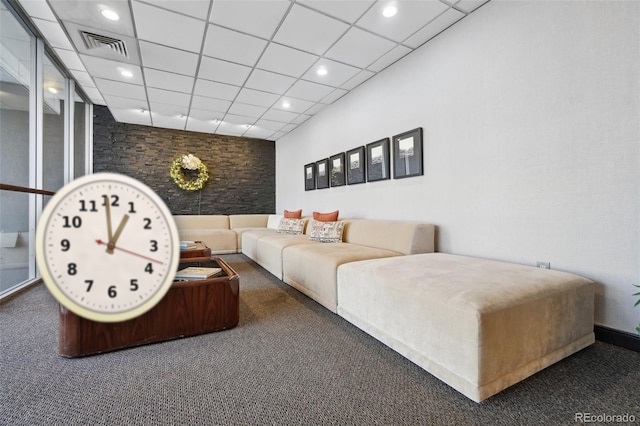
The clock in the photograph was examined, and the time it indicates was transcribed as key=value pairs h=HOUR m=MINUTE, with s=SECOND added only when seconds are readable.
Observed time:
h=12 m=59 s=18
